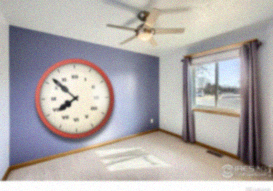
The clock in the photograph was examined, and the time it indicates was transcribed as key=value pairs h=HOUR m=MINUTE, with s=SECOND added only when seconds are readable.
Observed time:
h=7 m=52
